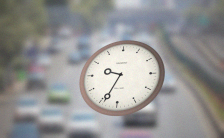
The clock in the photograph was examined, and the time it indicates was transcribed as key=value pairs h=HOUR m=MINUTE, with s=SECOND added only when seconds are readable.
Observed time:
h=9 m=34
